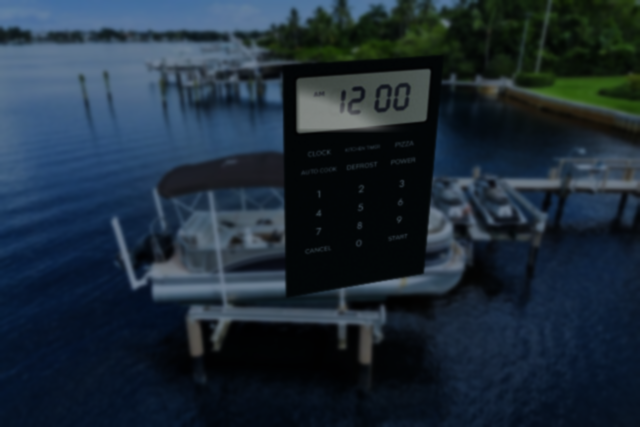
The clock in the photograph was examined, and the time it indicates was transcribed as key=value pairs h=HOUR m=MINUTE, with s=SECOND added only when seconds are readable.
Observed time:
h=12 m=0
